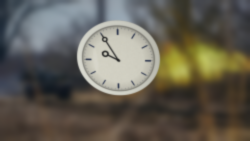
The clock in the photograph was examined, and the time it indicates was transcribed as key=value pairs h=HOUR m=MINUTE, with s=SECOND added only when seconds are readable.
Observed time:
h=9 m=55
